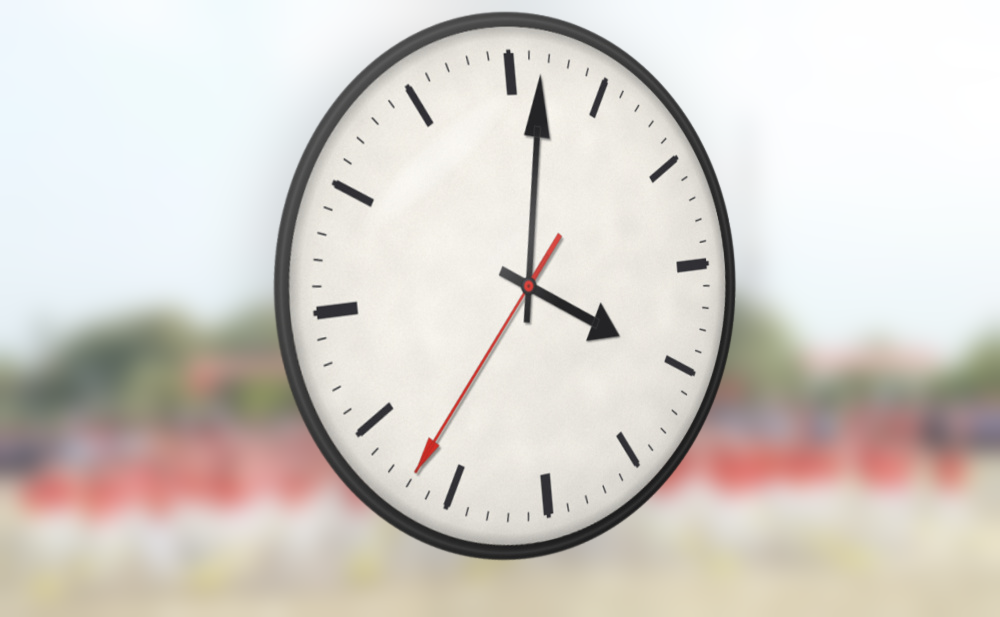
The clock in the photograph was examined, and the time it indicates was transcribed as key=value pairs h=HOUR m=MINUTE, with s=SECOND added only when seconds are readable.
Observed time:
h=4 m=1 s=37
